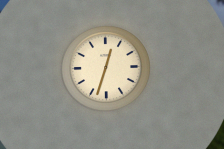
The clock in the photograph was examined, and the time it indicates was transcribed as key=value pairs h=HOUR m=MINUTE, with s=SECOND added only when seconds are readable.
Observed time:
h=12 m=33
